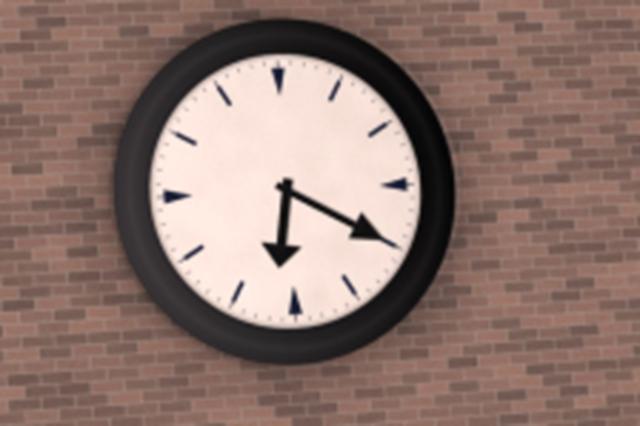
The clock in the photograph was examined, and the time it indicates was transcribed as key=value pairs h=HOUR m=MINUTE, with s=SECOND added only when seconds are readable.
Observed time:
h=6 m=20
